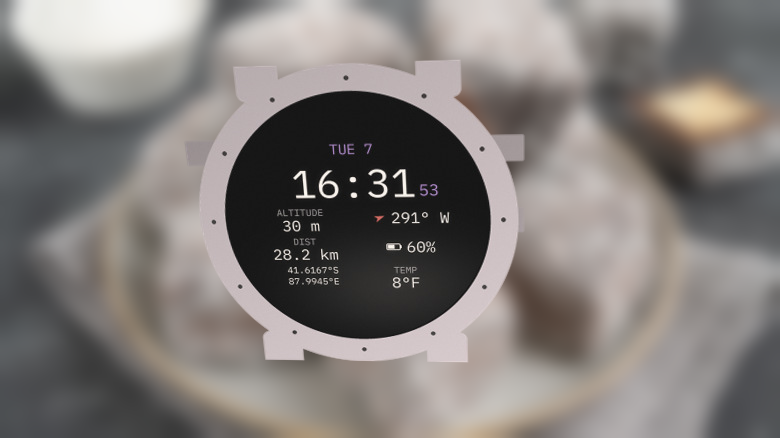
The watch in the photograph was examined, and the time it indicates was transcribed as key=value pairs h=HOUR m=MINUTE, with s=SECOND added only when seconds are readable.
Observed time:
h=16 m=31 s=53
